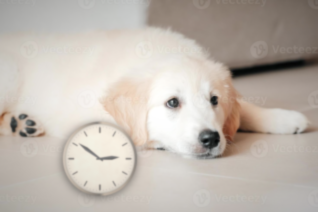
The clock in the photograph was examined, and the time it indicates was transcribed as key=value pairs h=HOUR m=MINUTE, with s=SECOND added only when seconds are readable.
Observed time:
h=2 m=51
